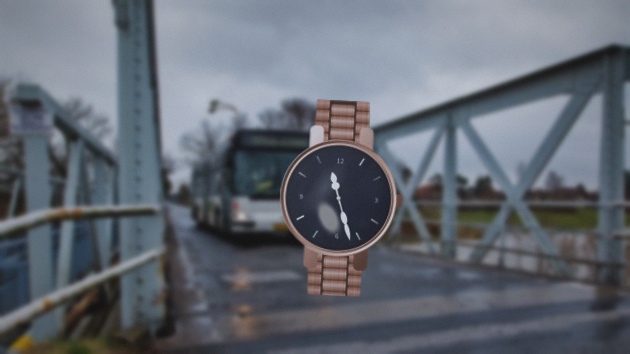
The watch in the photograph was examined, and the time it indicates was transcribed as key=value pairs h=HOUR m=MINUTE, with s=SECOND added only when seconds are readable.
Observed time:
h=11 m=27
